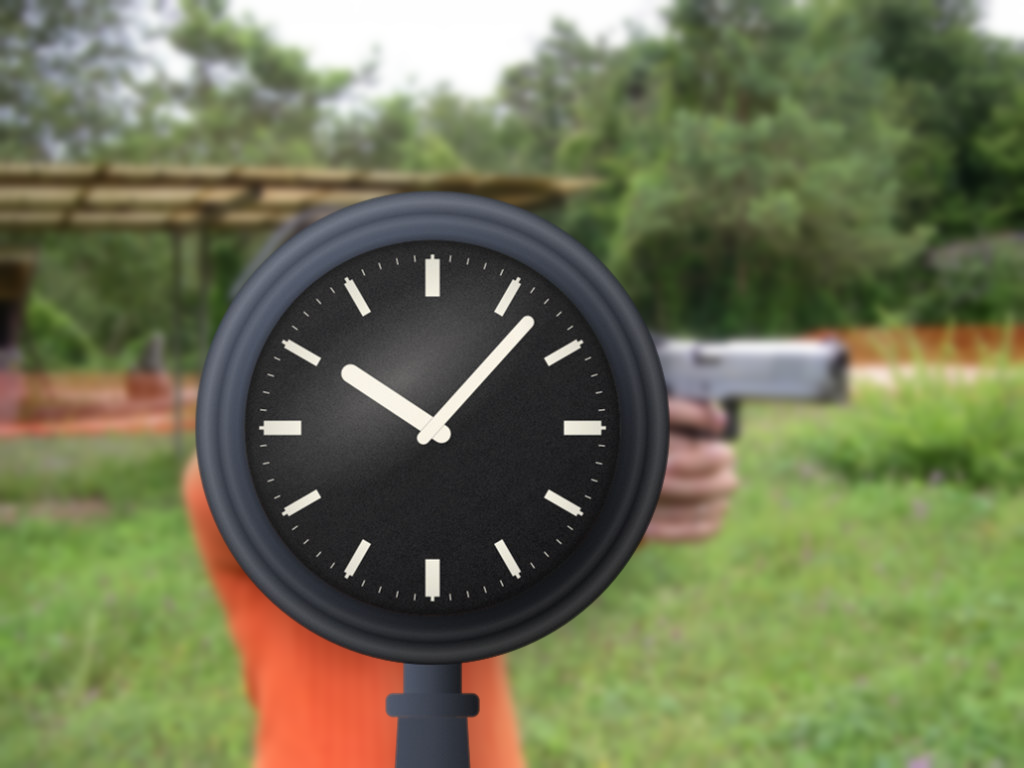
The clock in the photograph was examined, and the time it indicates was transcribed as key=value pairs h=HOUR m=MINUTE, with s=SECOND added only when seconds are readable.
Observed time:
h=10 m=7
